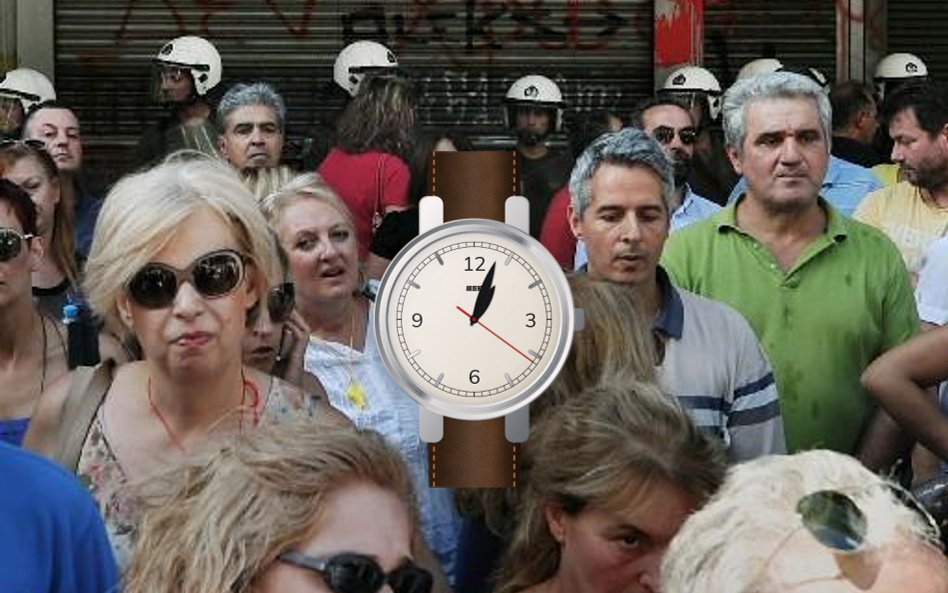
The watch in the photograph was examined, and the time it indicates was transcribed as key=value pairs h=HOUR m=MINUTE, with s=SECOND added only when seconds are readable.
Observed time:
h=1 m=3 s=21
